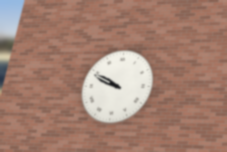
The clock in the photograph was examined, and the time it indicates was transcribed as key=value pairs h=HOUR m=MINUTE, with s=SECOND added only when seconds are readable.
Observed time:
h=9 m=49
